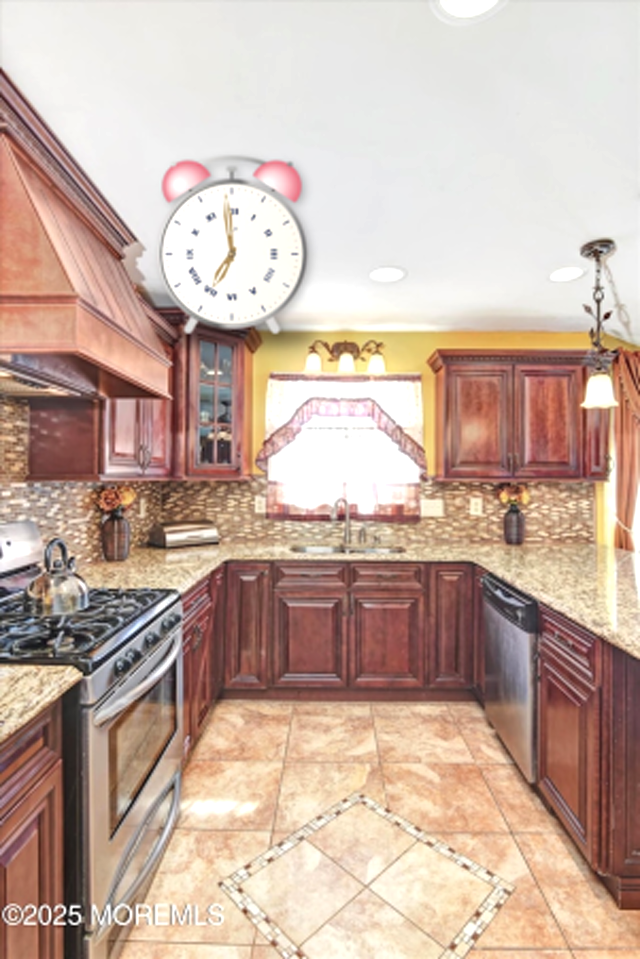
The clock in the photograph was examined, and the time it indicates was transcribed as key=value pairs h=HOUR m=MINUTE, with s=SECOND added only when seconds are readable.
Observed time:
h=6 m=59
